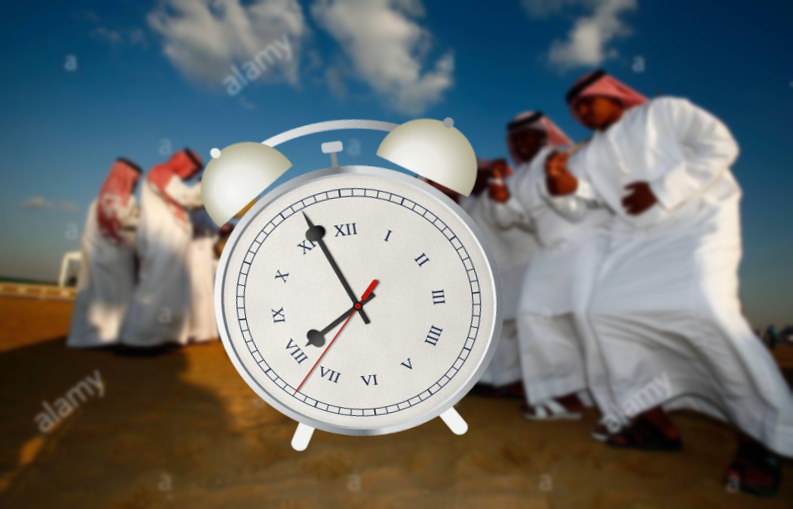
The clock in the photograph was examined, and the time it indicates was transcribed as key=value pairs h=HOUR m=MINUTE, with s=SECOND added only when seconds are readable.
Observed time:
h=7 m=56 s=37
